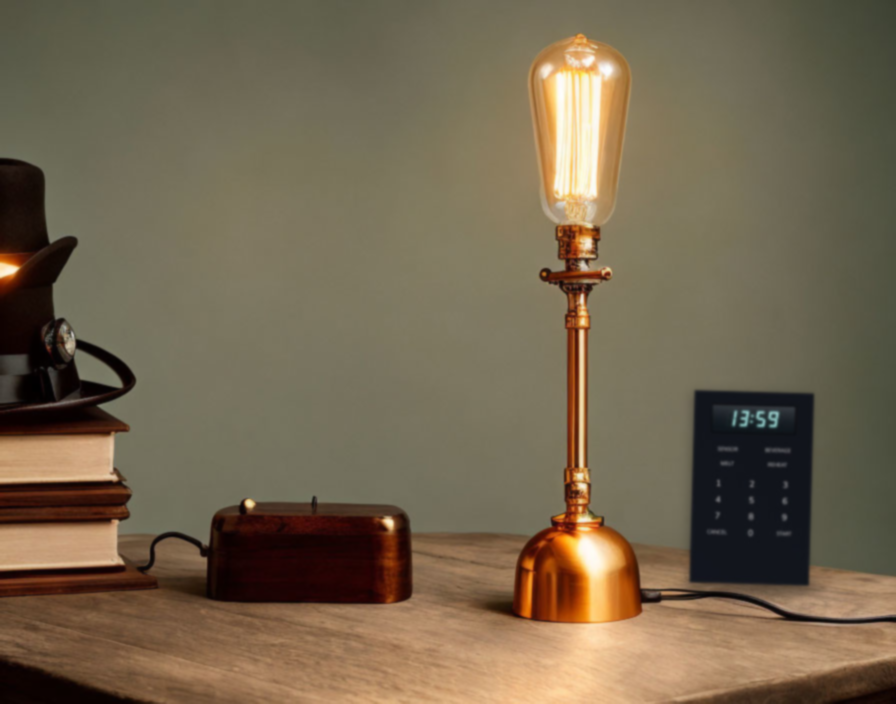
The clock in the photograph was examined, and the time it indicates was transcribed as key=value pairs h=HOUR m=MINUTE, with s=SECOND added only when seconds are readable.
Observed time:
h=13 m=59
